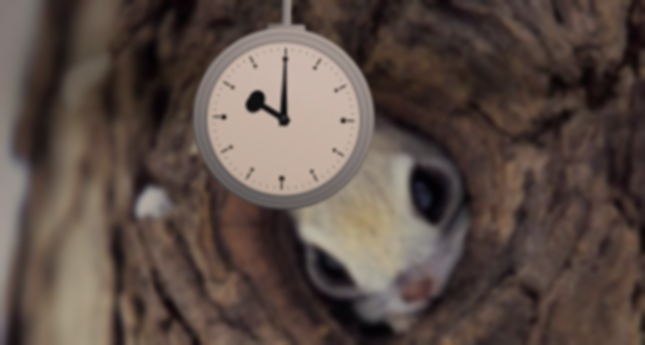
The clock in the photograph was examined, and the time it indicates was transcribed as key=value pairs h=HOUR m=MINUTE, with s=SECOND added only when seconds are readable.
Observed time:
h=10 m=0
